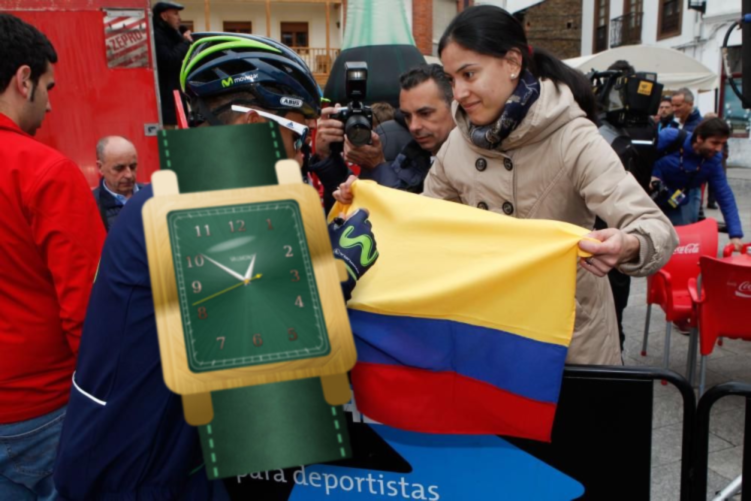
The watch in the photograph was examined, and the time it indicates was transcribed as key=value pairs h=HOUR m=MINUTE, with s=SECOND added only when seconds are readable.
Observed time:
h=12 m=51 s=42
